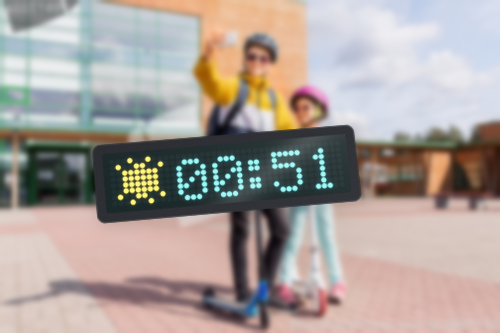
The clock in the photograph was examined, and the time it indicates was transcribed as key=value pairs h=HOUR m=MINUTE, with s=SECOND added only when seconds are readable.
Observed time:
h=0 m=51
